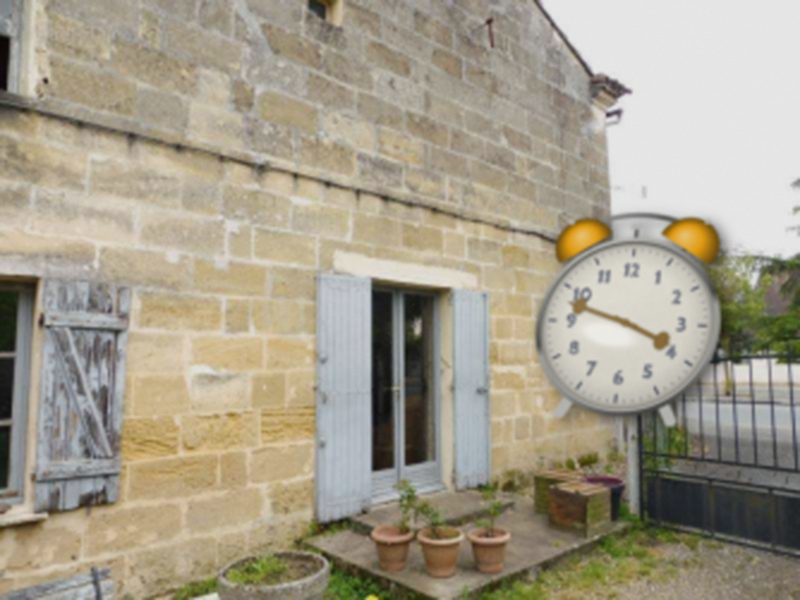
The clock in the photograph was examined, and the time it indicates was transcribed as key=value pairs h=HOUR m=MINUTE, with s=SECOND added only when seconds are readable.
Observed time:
h=3 m=48
